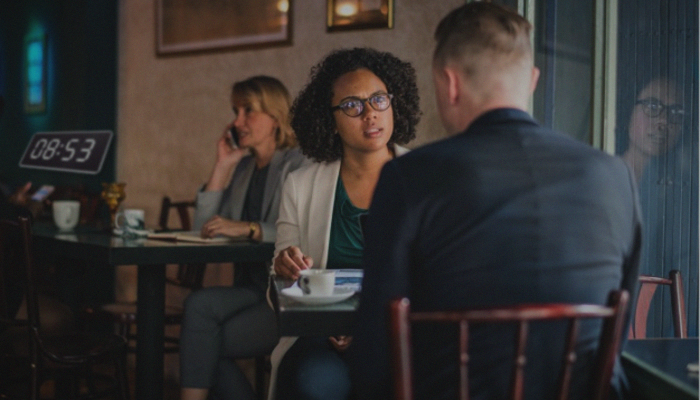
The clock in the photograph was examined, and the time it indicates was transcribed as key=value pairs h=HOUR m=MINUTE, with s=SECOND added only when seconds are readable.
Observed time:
h=8 m=53
